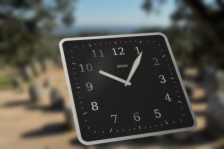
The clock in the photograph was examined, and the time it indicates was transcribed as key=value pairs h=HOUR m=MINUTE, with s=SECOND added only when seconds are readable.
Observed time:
h=10 m=6
